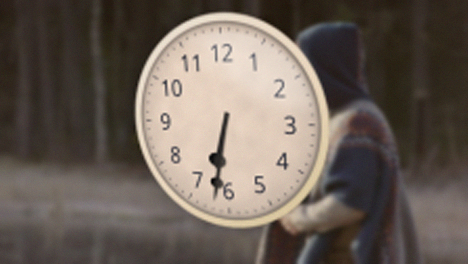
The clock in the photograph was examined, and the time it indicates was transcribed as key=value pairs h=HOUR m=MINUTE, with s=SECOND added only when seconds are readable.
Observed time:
h=6 m=32
